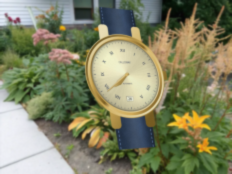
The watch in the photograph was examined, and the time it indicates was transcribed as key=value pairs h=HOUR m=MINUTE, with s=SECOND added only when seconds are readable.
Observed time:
h=7 m=39
